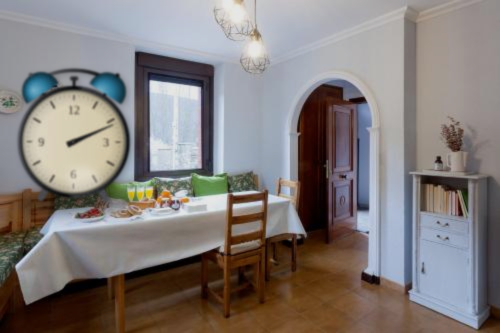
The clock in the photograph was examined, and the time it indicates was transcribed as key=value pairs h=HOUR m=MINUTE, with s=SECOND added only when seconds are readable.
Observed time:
h=2 m=11
